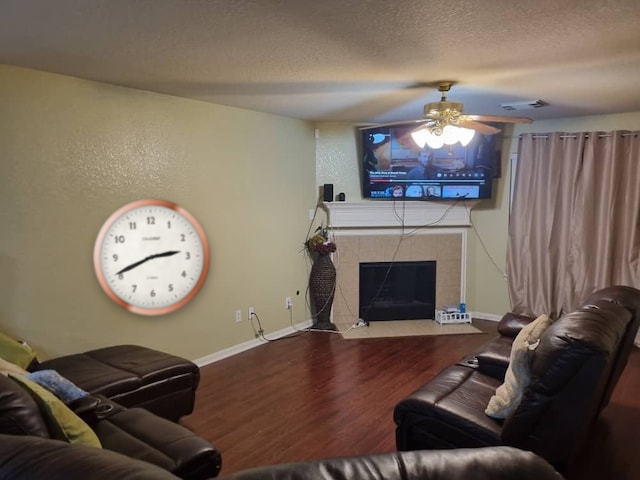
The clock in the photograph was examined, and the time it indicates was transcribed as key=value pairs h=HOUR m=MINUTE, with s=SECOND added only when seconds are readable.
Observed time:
h=2 m=41
